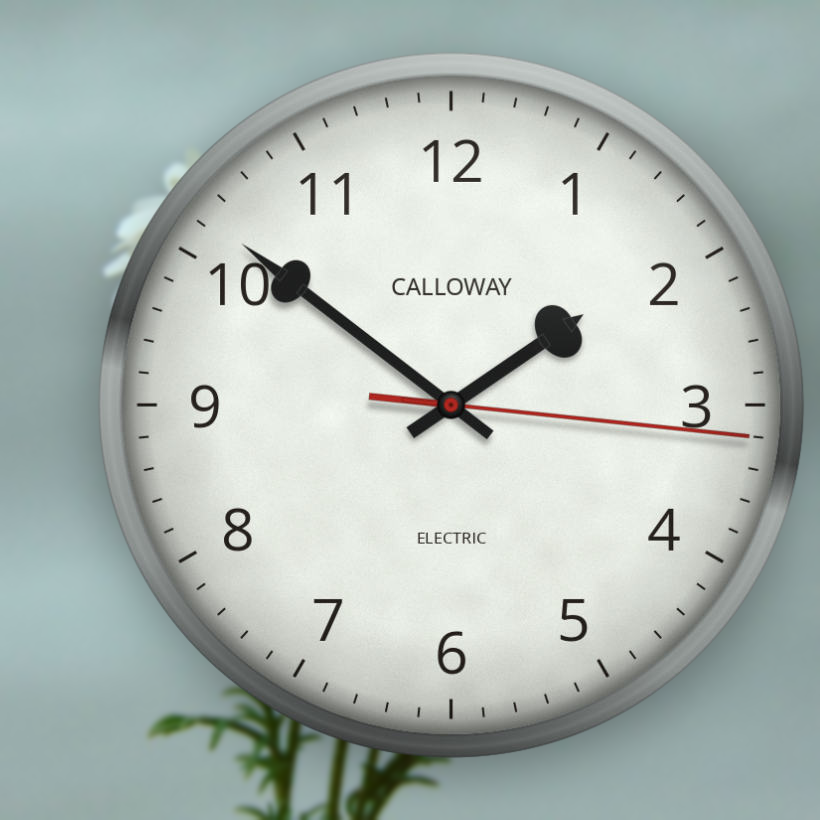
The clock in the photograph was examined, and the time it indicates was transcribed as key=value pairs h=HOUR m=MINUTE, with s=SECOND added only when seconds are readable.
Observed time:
h=1 m=51 s=16
